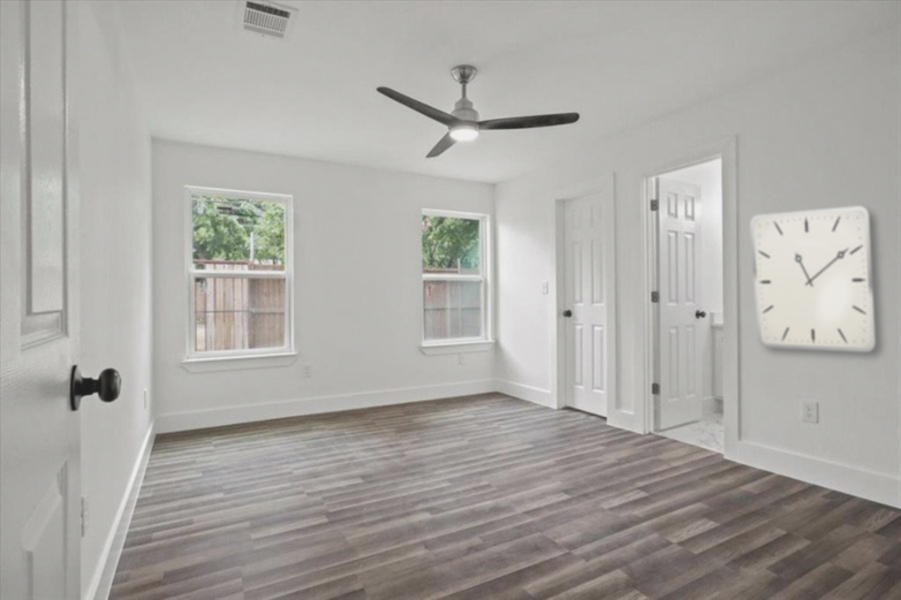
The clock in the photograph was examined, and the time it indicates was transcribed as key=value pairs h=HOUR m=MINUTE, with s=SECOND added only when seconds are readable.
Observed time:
h=11 m=9
